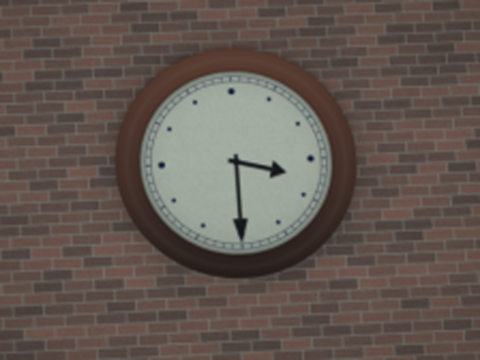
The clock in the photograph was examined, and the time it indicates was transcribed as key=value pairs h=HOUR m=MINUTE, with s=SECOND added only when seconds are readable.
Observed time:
h=3 m=30
